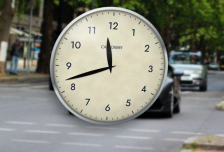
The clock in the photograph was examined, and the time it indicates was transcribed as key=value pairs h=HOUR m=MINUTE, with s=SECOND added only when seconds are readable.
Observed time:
h=11 m=42
